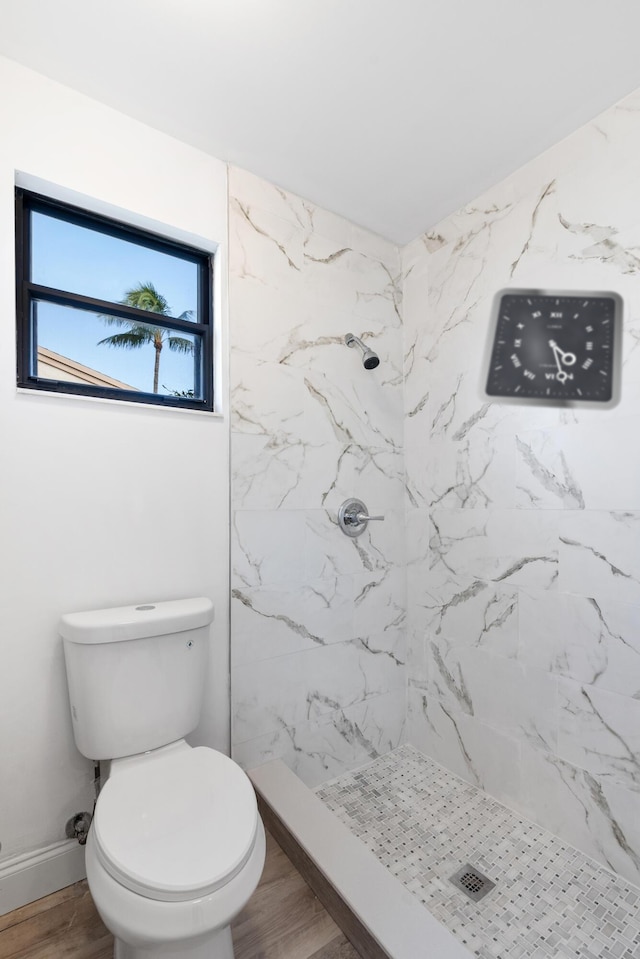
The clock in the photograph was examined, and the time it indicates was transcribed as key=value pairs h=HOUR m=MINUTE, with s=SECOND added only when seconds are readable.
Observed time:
h=4 m=27
